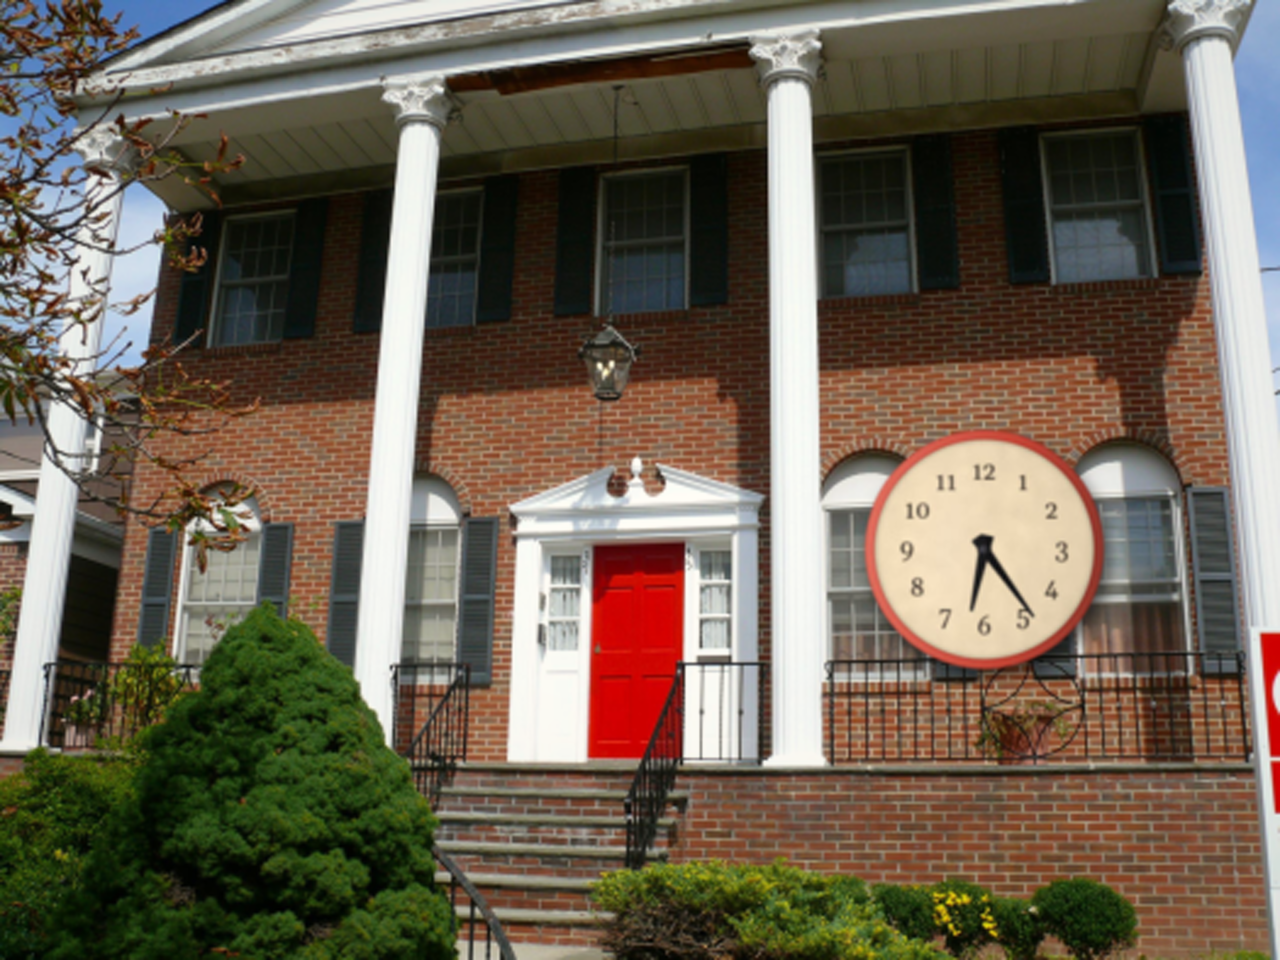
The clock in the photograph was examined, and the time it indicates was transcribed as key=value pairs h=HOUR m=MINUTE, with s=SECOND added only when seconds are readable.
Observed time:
h=6 m=24
